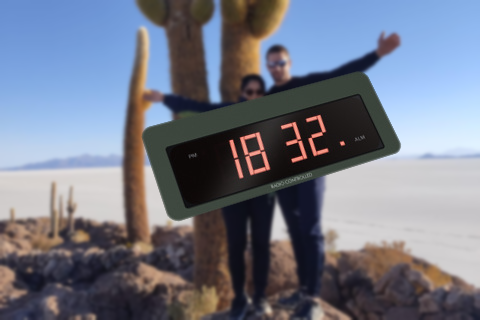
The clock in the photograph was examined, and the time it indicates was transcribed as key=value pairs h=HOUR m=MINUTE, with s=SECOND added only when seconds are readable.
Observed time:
h=18 m=32
